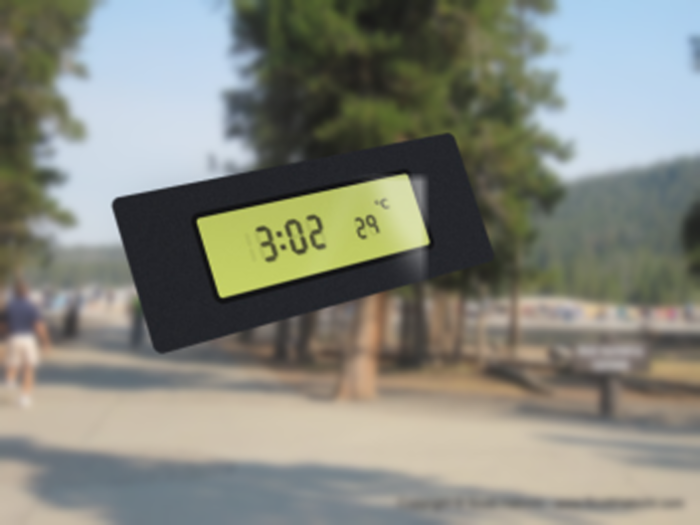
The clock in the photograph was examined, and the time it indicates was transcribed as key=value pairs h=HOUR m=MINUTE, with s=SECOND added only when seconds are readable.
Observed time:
h=3 m=2
